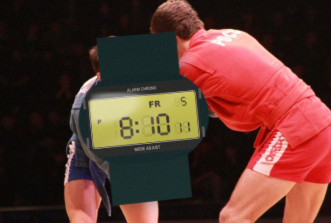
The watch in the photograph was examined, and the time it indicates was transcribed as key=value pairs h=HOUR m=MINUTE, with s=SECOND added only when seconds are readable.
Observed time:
h=8 m=10 s=11
